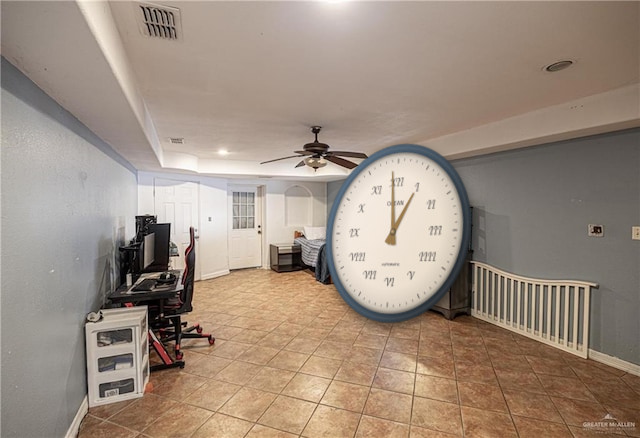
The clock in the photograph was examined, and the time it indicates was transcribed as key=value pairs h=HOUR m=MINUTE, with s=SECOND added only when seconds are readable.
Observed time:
h=12 m=59
